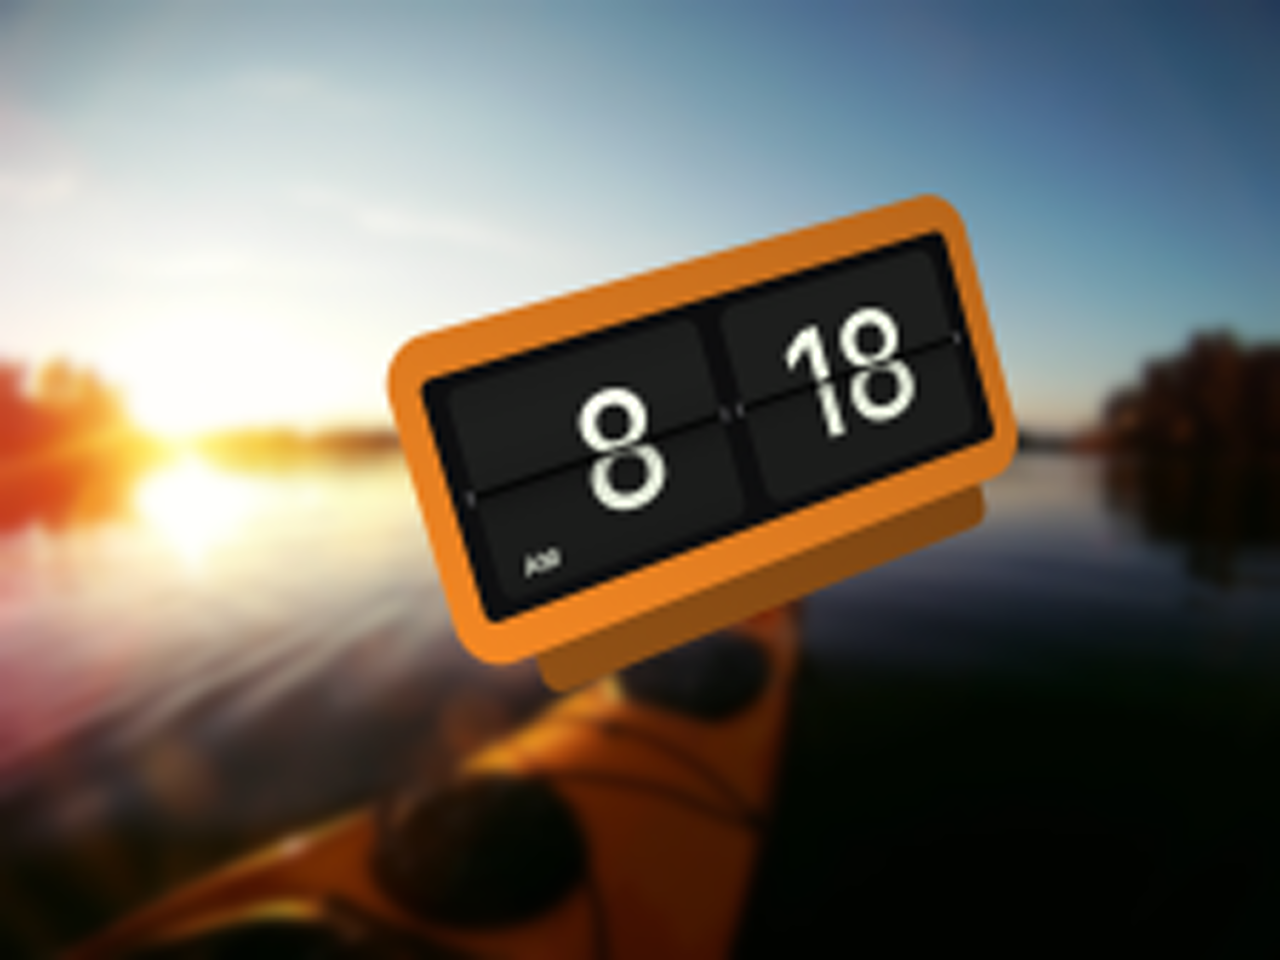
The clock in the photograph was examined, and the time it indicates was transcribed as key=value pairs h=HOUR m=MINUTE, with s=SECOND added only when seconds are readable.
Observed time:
h=8 m=18
